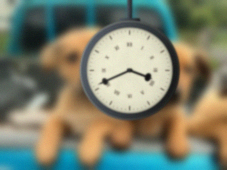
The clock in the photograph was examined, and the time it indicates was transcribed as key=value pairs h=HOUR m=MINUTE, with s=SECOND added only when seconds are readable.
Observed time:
h=3 m=41
